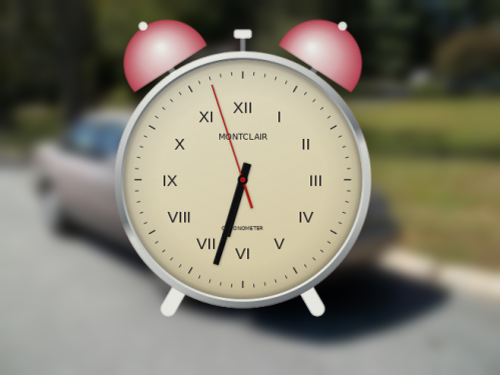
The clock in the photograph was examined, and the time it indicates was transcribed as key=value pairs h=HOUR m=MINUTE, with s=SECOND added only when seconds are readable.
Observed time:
h=6 m=32 s=57
